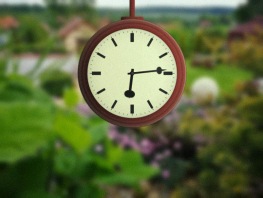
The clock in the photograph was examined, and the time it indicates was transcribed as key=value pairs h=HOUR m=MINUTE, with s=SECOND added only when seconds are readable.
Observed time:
h=6 m=14
